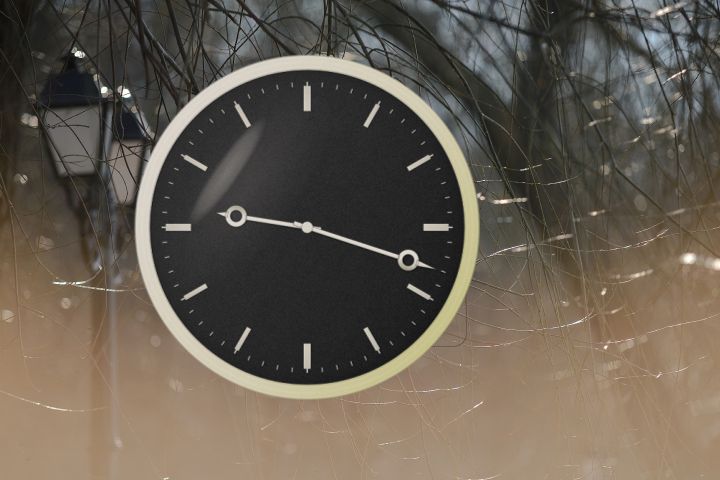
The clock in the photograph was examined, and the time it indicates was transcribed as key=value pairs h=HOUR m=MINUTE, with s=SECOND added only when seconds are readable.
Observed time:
h=9 m=18
